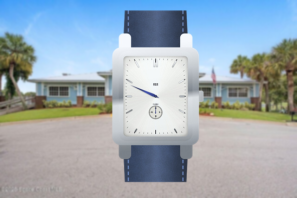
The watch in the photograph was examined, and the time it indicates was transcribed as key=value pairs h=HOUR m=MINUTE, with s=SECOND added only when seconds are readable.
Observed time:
h=9 m=49
